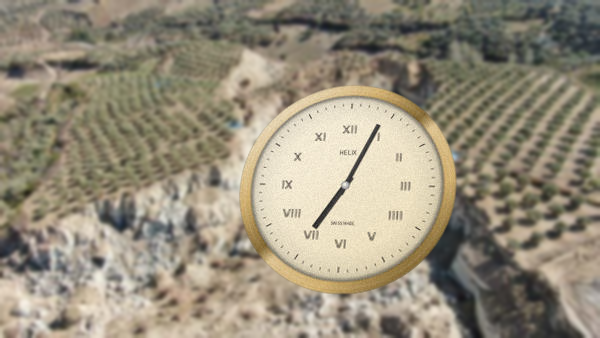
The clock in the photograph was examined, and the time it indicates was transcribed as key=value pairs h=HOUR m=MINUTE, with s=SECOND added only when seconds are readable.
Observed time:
h=7 m=4
